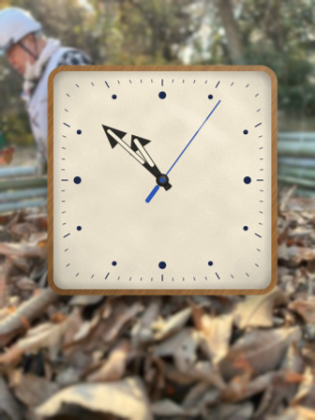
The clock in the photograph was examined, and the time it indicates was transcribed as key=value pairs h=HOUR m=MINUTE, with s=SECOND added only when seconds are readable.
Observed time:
h=10 m=52 s=6
